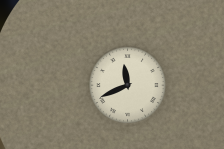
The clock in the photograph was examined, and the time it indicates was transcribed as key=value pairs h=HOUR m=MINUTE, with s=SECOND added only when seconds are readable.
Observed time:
h=11 m=41
